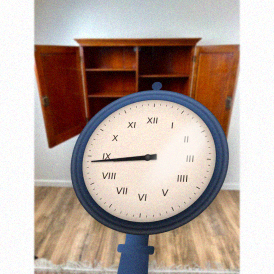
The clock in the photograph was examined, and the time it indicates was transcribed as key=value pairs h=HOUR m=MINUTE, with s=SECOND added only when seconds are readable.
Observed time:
h=8 m=44
